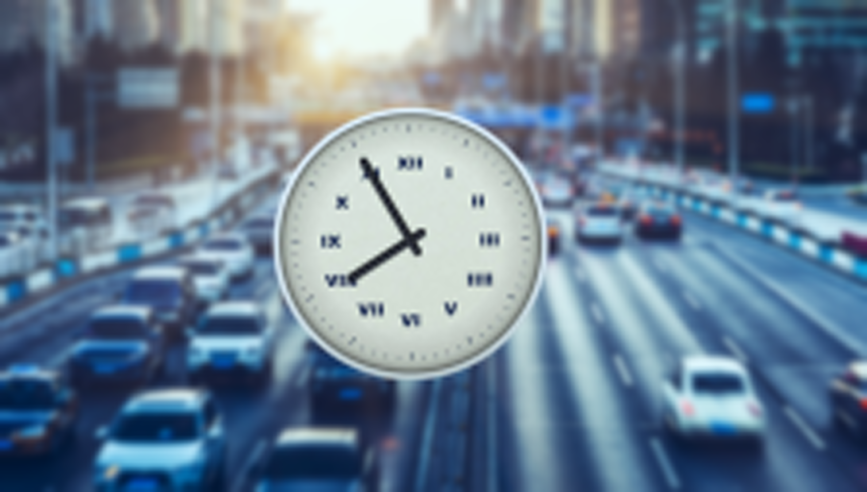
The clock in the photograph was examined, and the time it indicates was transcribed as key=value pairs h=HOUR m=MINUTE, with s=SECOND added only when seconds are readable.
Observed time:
h=7 m=55
